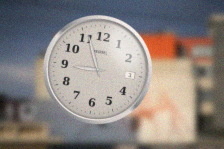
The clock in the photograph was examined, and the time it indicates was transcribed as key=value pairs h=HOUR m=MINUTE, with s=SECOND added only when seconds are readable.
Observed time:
h=8 m=56
